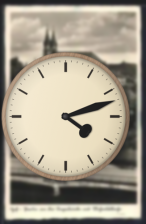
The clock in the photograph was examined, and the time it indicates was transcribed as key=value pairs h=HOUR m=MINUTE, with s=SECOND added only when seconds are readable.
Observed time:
h=4 m=12
